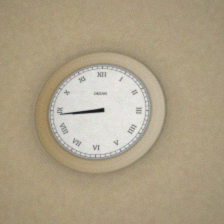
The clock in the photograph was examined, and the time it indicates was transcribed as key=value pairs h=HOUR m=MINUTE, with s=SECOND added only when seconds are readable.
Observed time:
h=8 m=44
